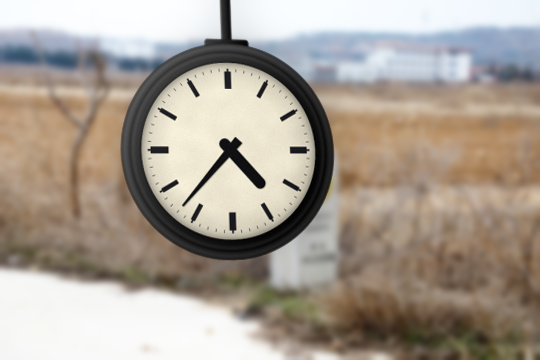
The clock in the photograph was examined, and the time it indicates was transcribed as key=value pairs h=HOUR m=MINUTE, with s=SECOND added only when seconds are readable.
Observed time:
h=4 m=37
